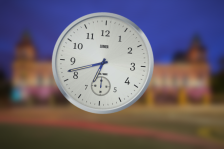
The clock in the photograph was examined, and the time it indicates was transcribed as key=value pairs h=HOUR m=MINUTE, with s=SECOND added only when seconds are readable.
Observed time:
h=6 m=42
